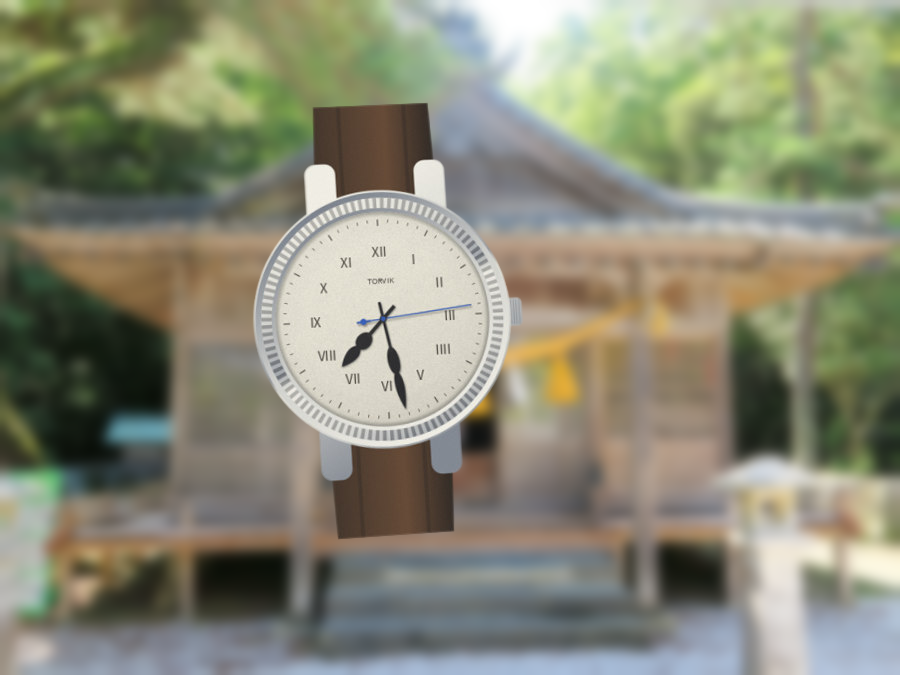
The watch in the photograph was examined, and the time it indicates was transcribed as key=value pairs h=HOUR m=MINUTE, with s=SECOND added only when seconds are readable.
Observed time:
h=7 m=28 s=14
